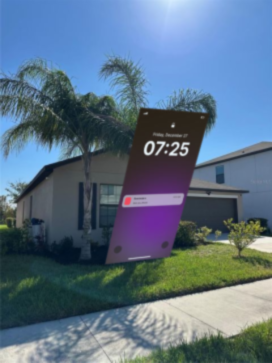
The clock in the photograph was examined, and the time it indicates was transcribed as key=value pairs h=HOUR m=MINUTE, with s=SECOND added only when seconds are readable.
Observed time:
h=7 m=25
